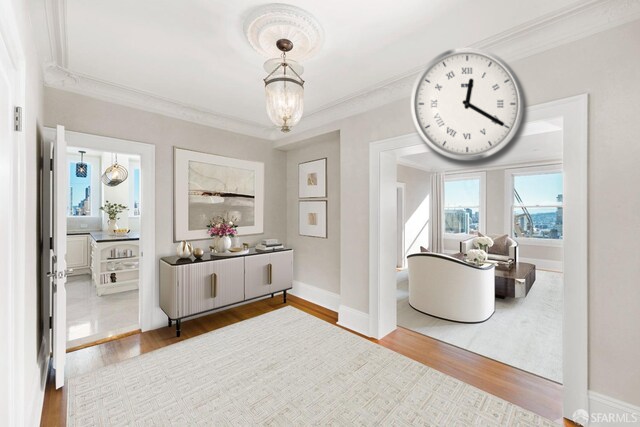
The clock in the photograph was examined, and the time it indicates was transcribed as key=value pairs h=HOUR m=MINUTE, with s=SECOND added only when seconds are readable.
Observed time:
h=12 m=20
